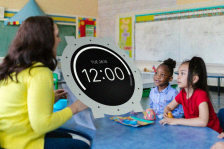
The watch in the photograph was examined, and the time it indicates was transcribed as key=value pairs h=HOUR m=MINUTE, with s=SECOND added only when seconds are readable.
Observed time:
h=12 m=0
